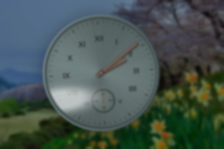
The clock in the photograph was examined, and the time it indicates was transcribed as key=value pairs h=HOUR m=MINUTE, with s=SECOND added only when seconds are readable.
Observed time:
h=2 m=9
